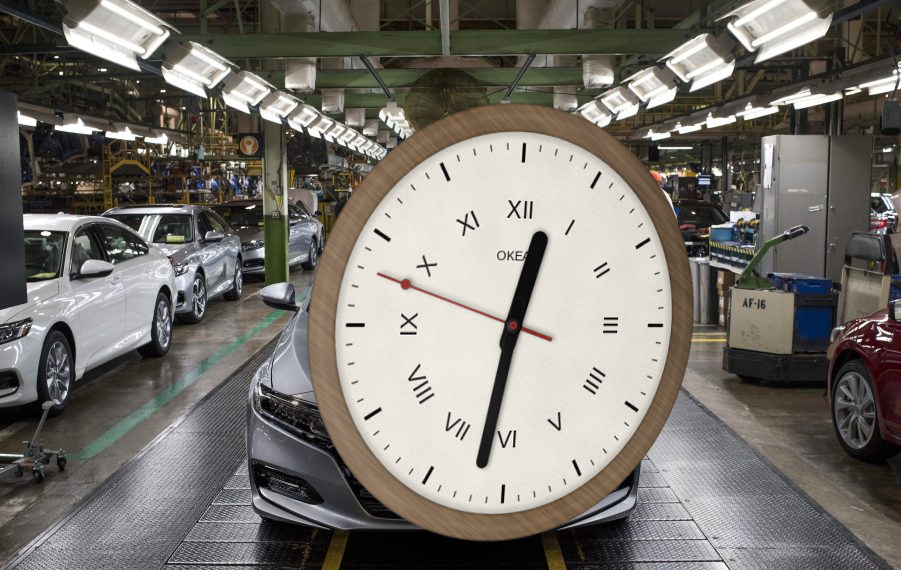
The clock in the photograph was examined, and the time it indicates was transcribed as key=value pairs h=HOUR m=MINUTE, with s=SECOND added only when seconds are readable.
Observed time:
h=12 m=31 s=48
